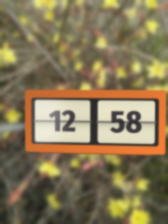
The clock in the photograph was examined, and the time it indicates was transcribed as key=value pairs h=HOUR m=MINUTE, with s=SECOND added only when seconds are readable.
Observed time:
h=12 m=58
